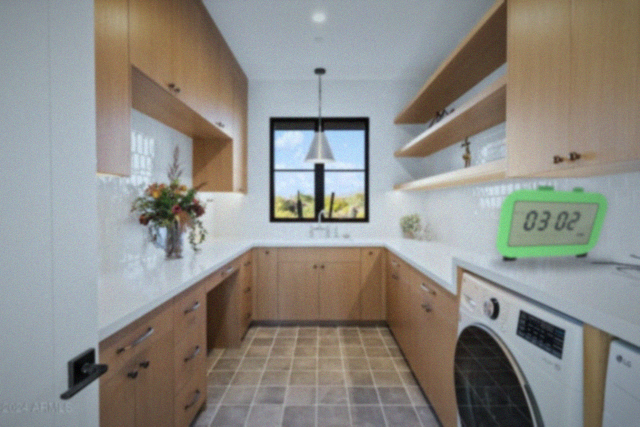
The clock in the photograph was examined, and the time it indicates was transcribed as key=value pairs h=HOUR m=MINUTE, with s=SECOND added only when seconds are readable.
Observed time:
h=3 m=2
